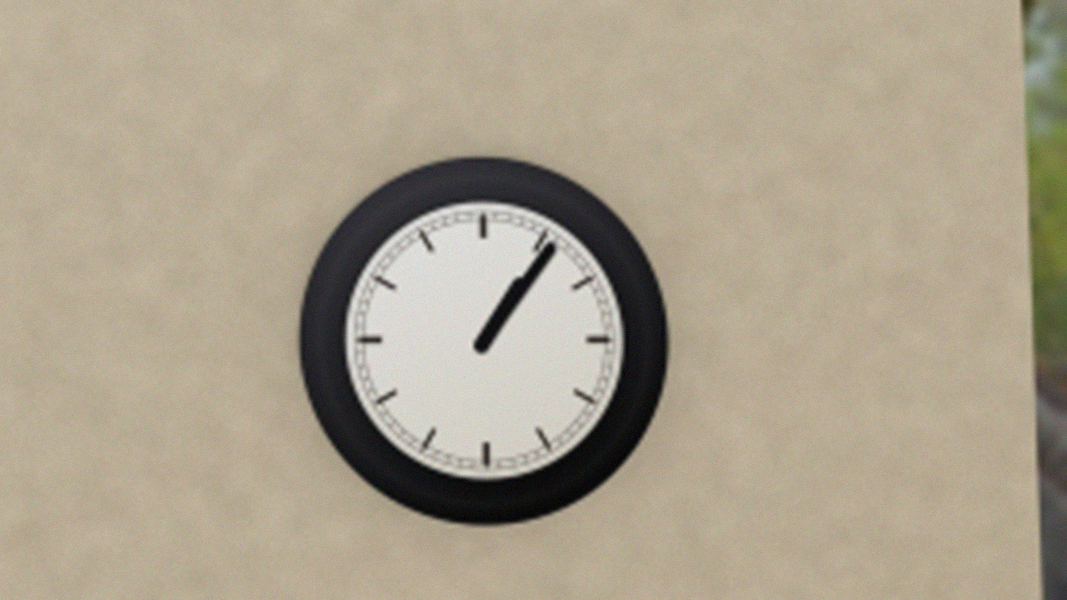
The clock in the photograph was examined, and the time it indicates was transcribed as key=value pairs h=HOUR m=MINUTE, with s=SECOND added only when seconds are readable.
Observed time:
h=1 m=6
